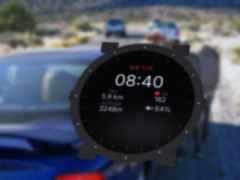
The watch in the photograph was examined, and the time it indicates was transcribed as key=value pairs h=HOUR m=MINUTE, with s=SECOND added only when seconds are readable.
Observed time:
h=8 m=40
